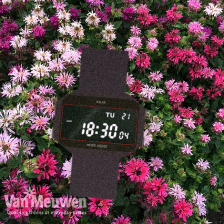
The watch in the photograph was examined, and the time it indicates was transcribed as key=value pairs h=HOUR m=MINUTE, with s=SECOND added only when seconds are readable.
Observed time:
h=18 m=30 s=4
